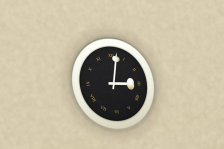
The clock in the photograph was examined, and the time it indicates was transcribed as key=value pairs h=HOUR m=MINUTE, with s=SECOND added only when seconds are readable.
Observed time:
h=3 m=2
